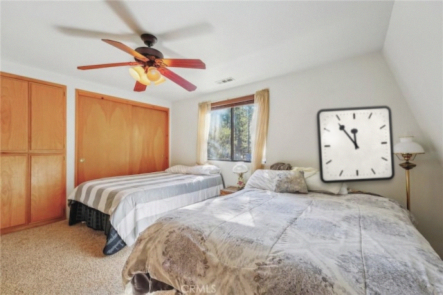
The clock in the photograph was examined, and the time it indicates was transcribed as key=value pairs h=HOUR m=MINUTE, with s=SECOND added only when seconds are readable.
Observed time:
h=11 m=54
